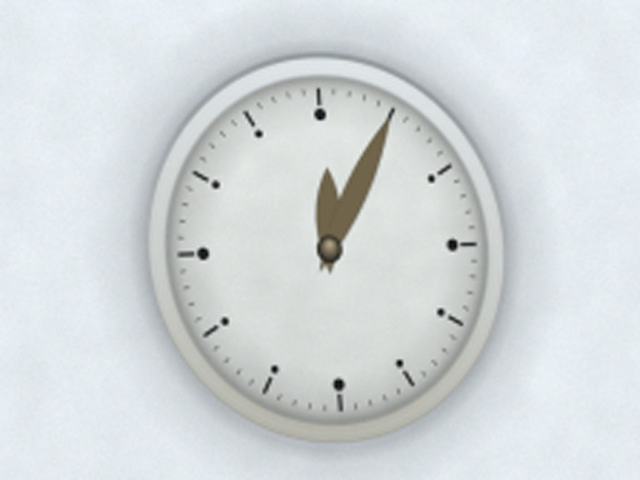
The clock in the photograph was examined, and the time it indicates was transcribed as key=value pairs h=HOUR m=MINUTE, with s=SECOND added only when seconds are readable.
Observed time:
h=12 m=5
